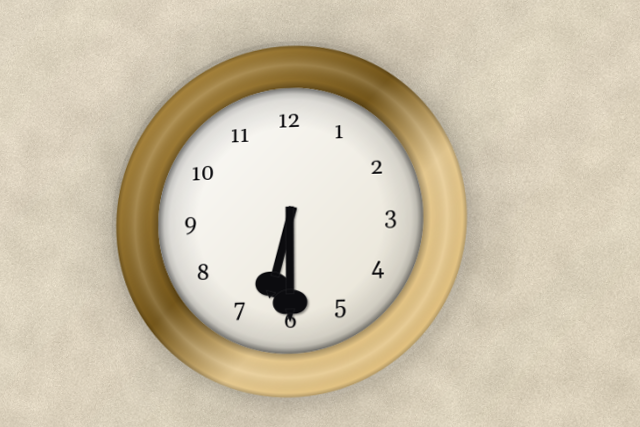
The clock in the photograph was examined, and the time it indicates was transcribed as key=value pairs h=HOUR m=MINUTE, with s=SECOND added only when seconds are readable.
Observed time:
h=6 m=30
